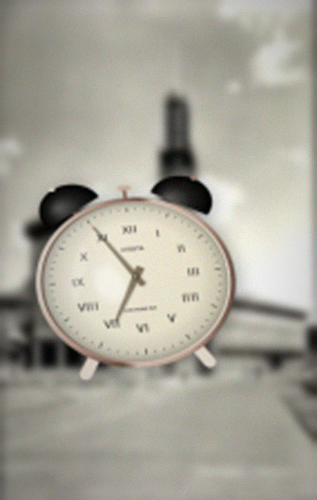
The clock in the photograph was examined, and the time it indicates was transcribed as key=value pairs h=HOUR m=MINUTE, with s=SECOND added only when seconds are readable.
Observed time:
h=6 m=55
